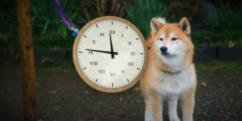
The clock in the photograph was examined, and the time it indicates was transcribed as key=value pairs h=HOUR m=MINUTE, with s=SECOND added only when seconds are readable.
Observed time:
h=11 m=46
